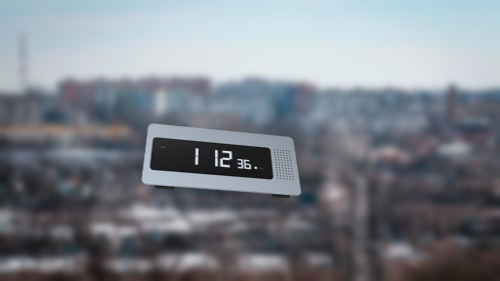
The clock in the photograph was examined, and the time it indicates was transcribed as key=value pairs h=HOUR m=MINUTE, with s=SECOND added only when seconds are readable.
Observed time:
h=1 m=12 s=36
